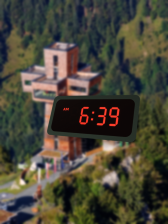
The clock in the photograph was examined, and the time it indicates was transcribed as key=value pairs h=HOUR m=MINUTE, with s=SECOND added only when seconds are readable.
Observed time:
h=6 m=39
